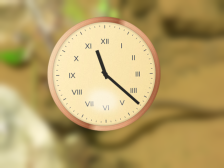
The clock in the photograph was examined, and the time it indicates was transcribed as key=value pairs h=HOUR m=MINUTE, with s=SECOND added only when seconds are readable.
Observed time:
h=11 m=22
